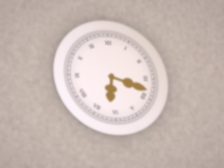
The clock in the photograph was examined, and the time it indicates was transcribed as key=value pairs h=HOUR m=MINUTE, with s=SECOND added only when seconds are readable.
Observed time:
h=6 m=18
